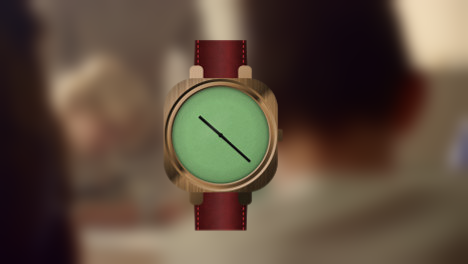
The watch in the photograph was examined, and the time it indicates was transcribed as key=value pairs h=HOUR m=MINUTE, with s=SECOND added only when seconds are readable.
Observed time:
h=10 m=22
